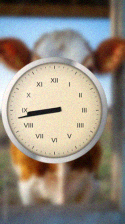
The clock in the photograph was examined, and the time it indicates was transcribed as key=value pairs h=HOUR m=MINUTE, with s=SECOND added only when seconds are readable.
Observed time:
h=8 m=43
